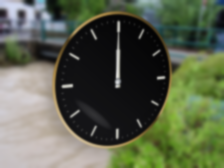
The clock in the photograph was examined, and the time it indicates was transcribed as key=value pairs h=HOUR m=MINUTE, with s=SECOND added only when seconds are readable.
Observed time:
h=12 m=0
